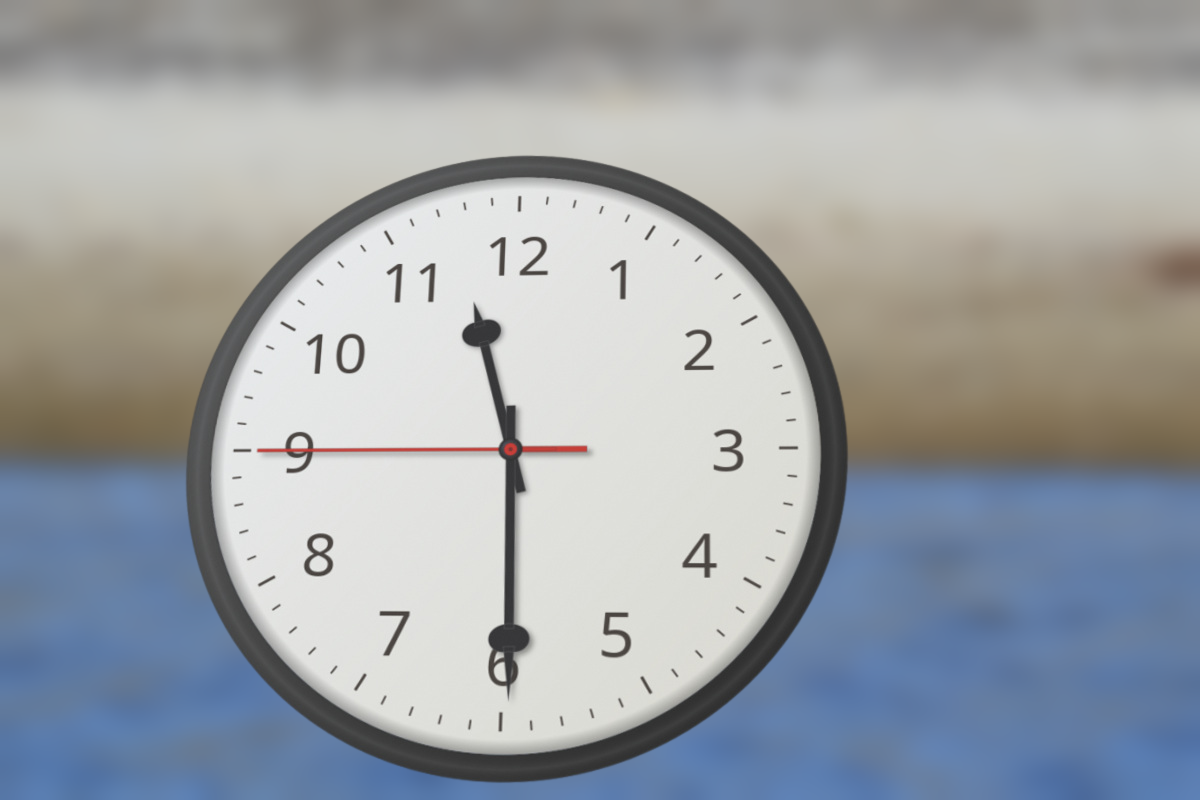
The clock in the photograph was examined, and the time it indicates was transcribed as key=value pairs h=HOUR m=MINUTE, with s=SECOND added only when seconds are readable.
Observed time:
h=11 m=29 s=45
